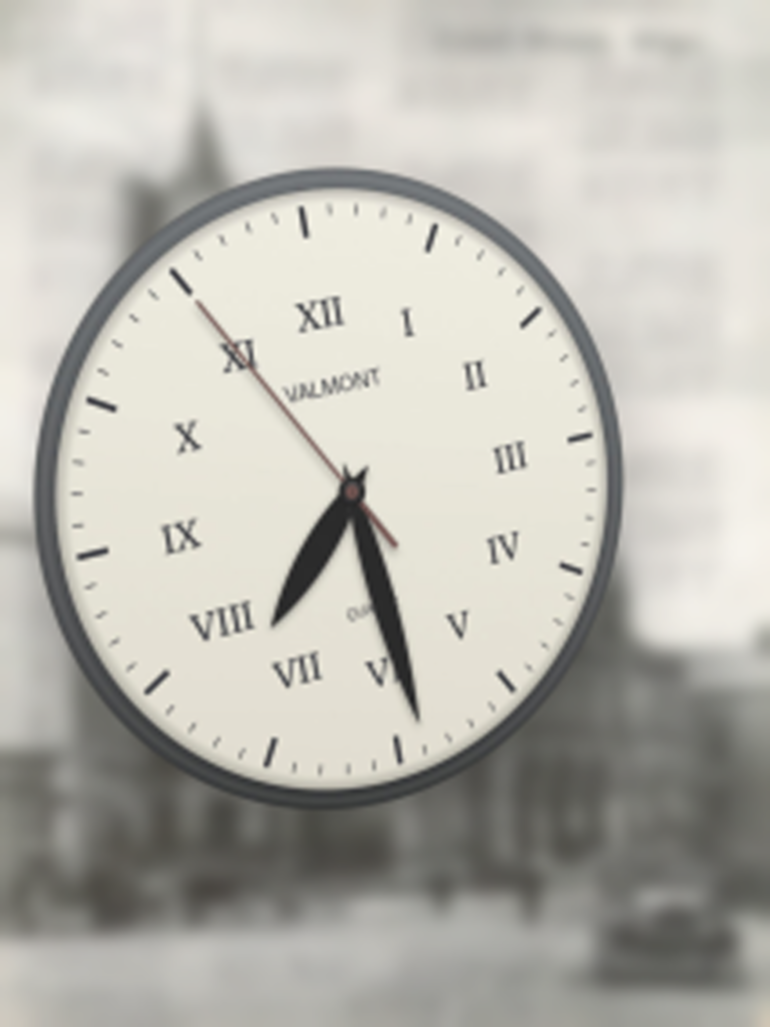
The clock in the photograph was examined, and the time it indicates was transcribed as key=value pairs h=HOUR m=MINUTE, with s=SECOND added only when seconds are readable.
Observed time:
h=7 m=28 s=55
